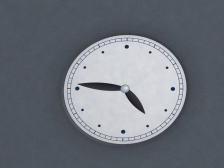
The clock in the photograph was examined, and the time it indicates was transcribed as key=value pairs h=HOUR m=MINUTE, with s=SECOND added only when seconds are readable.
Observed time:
h=4 m=46
